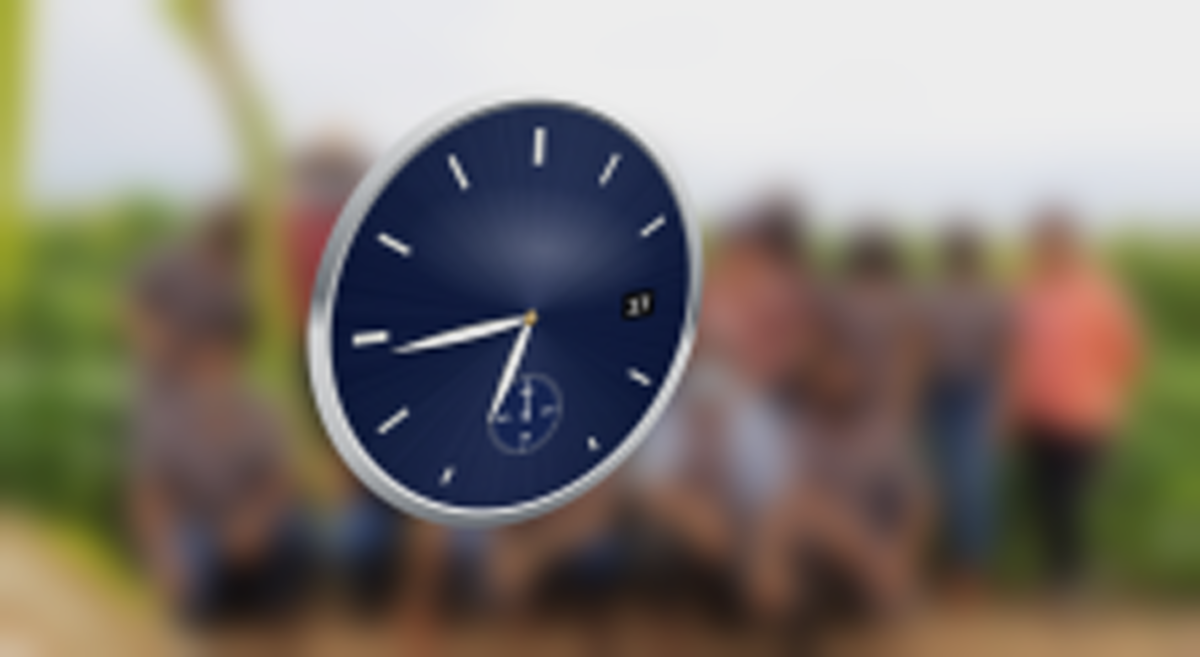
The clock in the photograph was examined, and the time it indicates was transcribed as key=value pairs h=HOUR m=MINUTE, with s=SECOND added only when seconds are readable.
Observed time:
h=6 m=44
